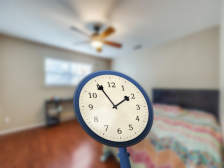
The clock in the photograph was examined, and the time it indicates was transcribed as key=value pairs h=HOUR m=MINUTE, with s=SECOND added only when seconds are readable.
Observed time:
h=1 m=55
